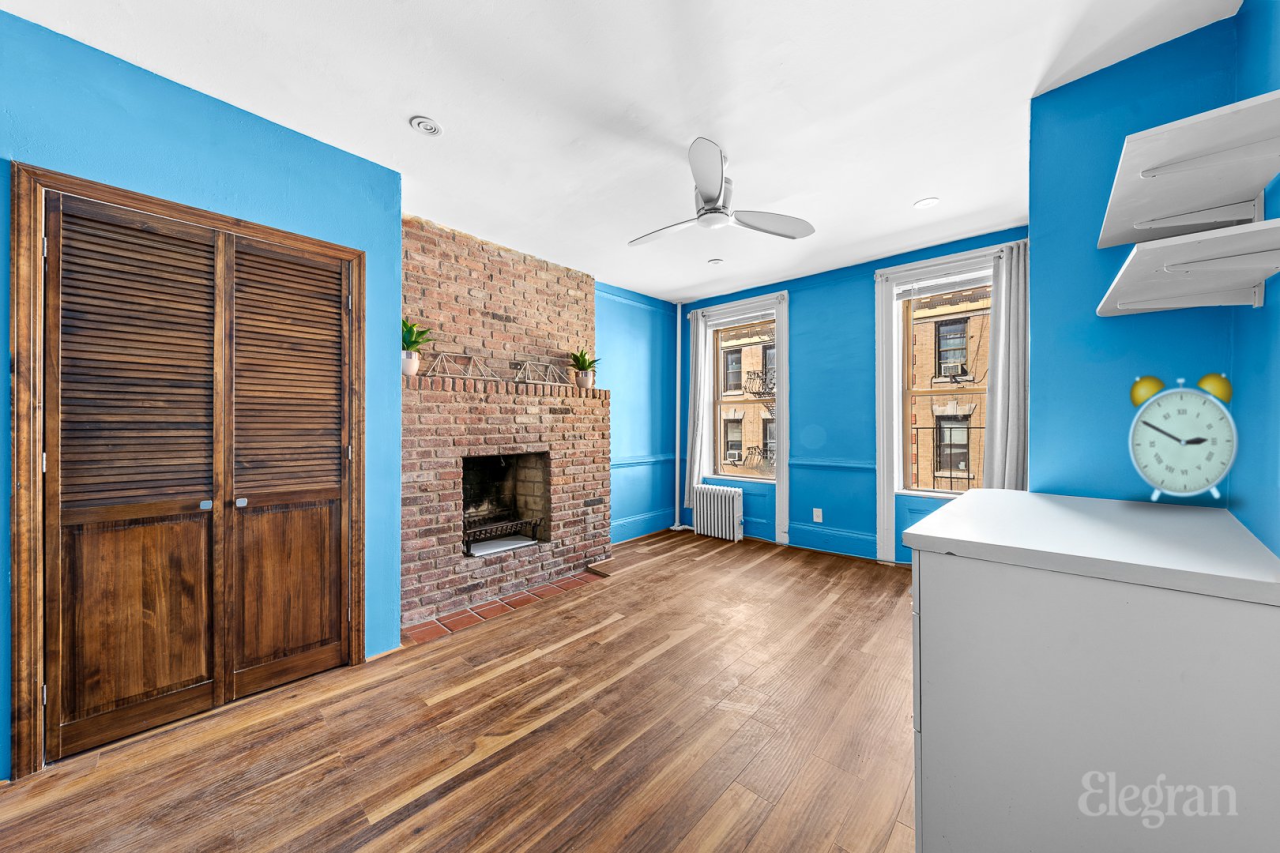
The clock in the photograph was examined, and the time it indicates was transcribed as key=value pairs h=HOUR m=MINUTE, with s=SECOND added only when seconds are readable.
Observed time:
h=2 m=50
